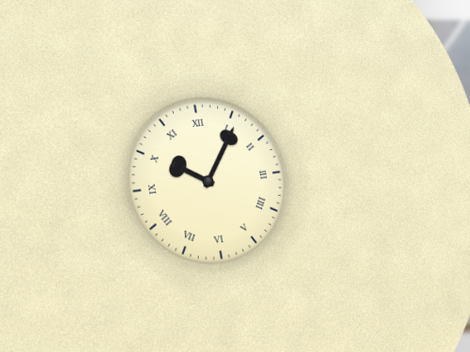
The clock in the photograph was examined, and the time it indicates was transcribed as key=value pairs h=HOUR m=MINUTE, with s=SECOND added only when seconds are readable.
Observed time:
h=10 m=6
